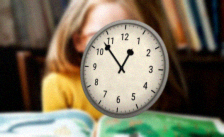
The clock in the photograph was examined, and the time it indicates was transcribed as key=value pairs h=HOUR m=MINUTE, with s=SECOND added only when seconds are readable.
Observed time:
h=12 m=53
